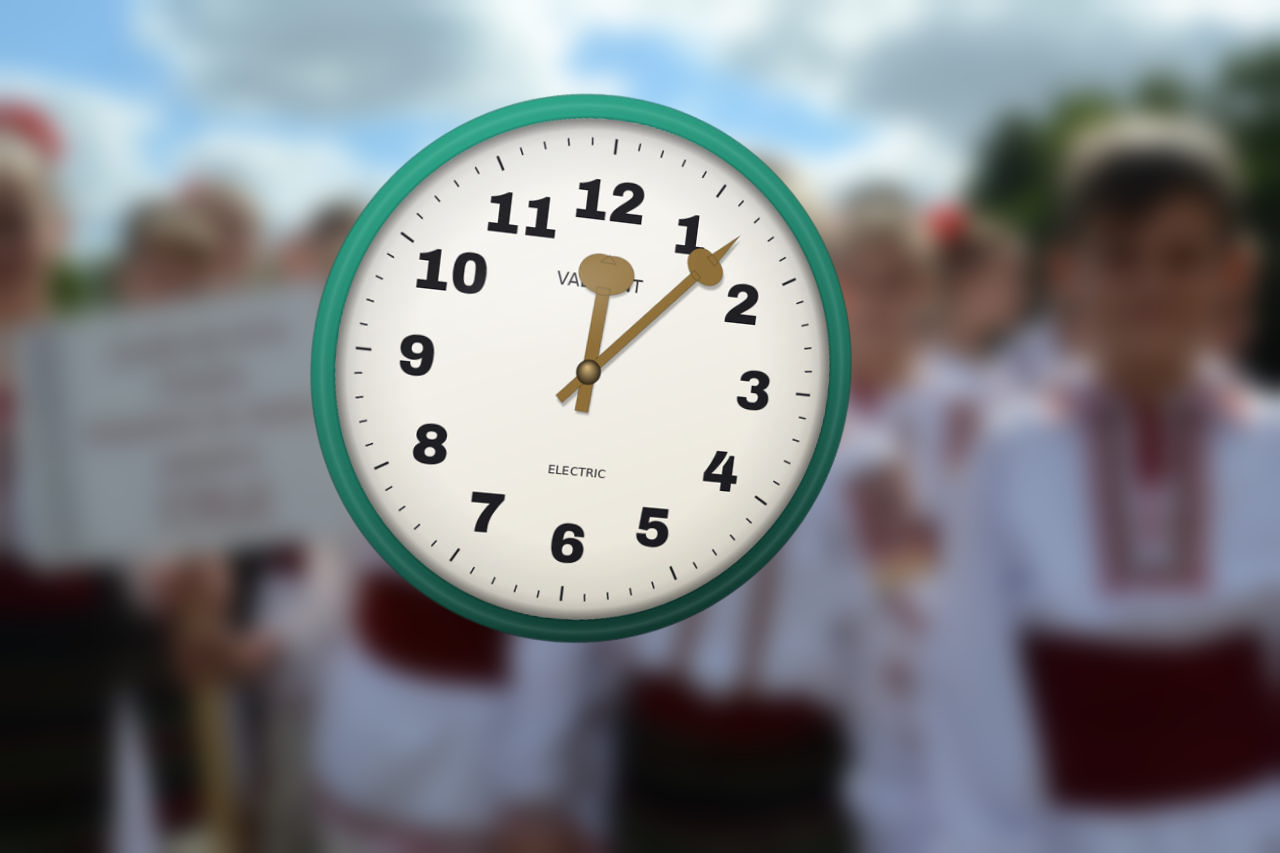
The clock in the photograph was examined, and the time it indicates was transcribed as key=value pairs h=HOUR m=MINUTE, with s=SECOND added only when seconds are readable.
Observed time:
h=12 m=7
